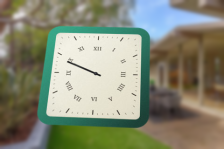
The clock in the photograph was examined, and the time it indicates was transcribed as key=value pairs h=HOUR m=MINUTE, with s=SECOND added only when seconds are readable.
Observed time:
h=9 m=49
